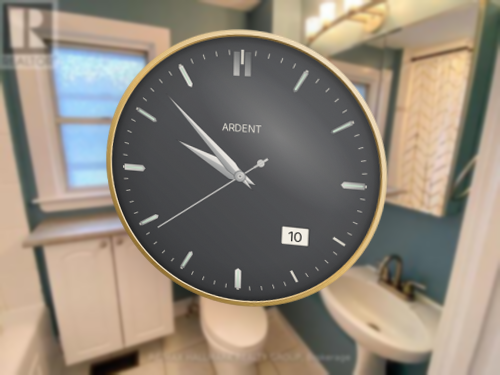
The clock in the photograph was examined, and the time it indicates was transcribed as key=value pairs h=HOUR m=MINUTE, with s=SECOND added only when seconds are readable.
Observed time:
h=9 m=52 s=39
